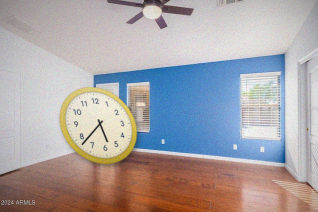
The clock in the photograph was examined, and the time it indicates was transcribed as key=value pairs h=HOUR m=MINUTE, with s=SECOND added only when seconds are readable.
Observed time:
h=5 m=38
